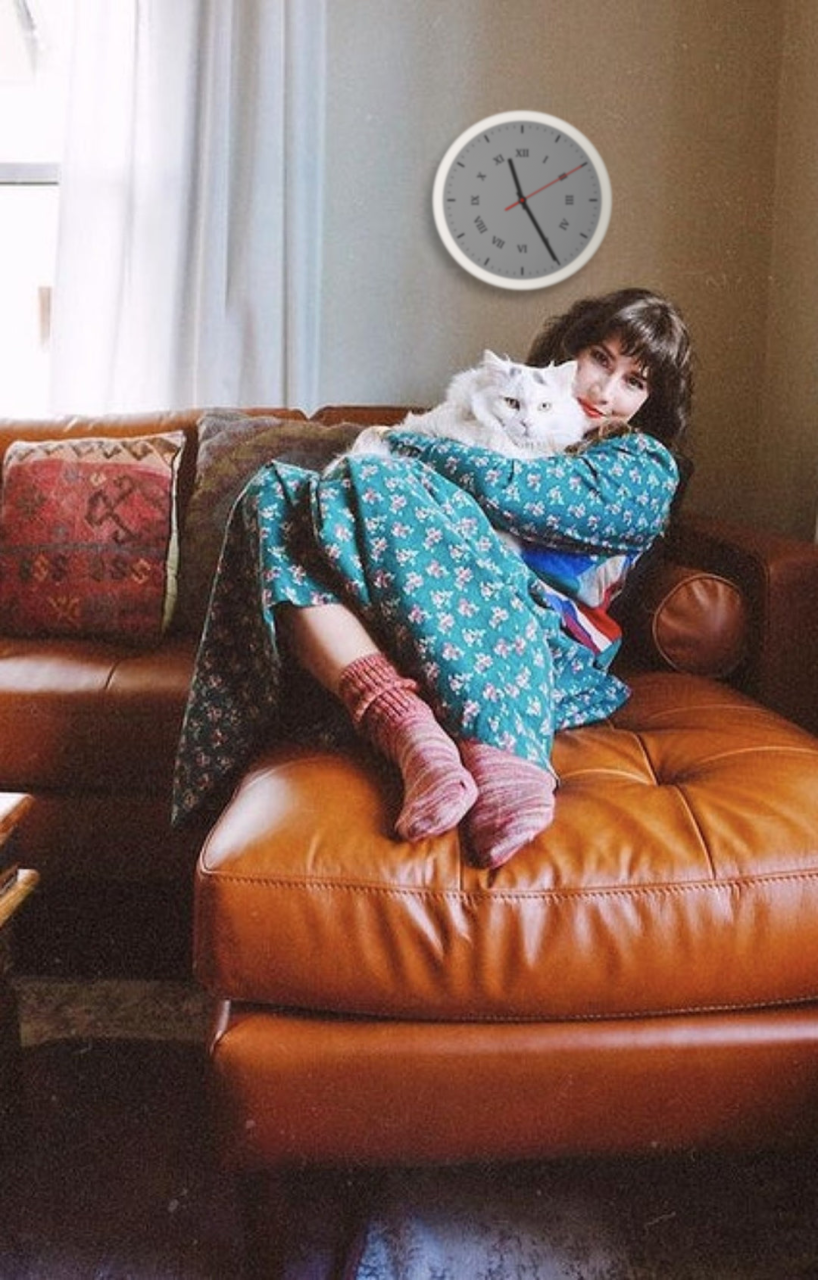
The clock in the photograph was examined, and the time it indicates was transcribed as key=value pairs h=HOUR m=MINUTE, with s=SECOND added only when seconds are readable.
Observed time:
h=11 m=25 s=10
